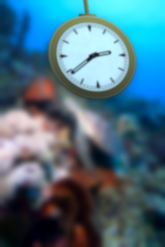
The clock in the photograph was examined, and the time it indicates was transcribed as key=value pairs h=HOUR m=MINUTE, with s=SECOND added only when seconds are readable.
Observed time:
h=2 m=39
